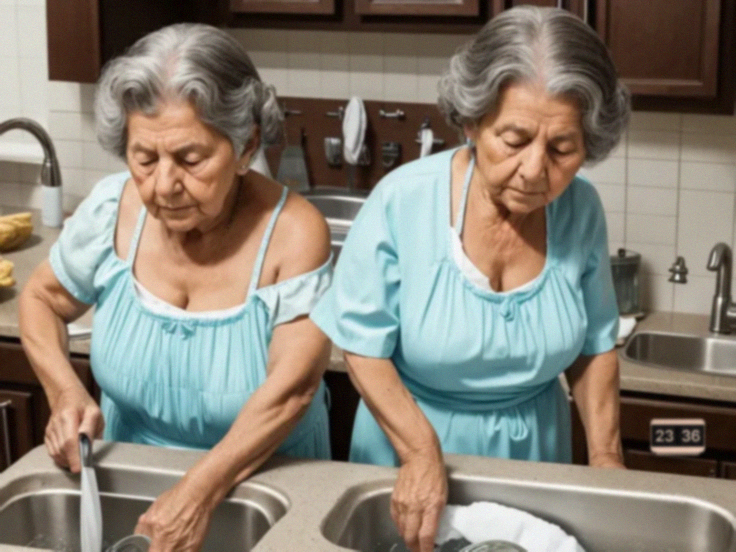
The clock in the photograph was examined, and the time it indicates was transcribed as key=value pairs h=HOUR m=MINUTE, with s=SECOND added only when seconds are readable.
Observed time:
h=23 m=36
